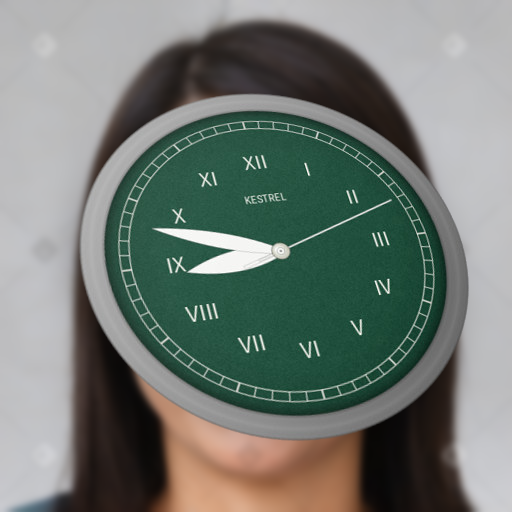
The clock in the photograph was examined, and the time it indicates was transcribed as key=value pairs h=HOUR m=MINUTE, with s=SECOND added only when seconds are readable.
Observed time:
h=8 m=48 s=12
